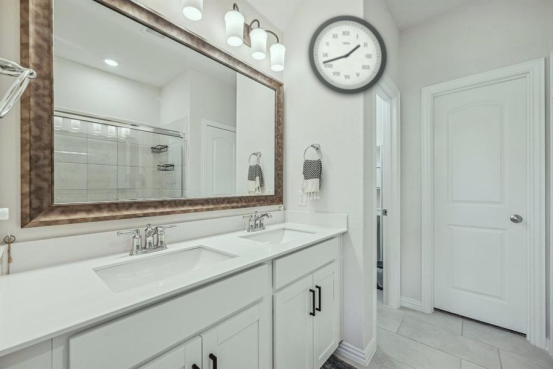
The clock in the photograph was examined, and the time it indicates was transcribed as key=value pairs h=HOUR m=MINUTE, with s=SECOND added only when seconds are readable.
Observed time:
h=1 m=42
